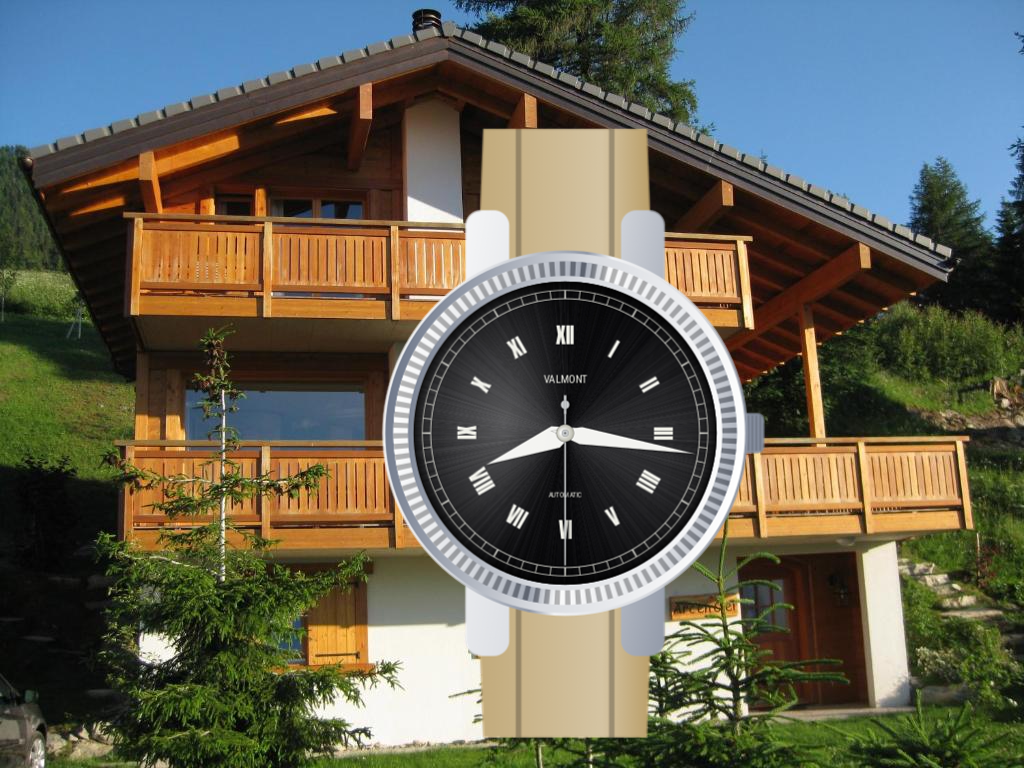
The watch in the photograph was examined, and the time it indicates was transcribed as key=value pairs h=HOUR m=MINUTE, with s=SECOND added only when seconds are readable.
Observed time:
h=8 m=16 s=30
